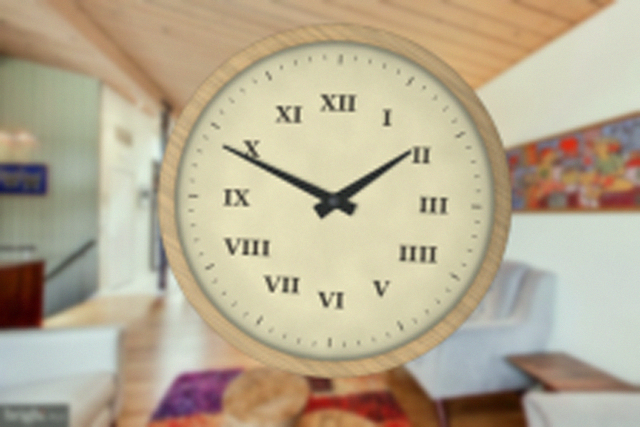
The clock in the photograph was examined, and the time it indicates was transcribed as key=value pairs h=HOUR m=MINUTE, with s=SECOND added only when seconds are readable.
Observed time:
h=1 m=49
